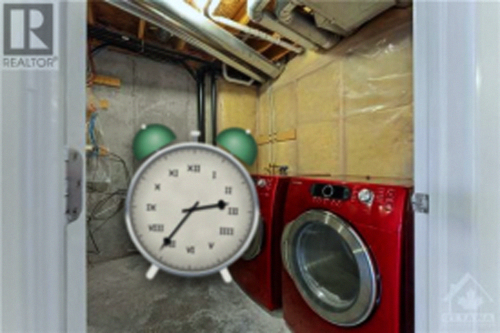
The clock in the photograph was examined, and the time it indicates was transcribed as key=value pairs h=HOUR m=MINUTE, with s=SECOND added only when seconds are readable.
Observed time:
h=2 m=36
